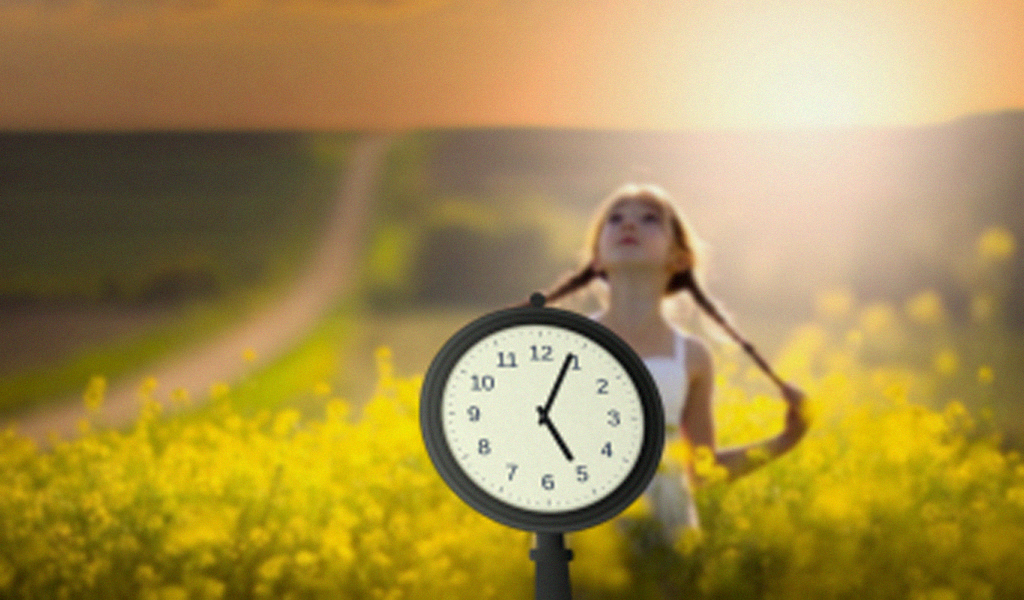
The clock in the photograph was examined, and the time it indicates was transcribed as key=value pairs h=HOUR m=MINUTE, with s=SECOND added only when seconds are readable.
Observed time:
h=5 m=4
